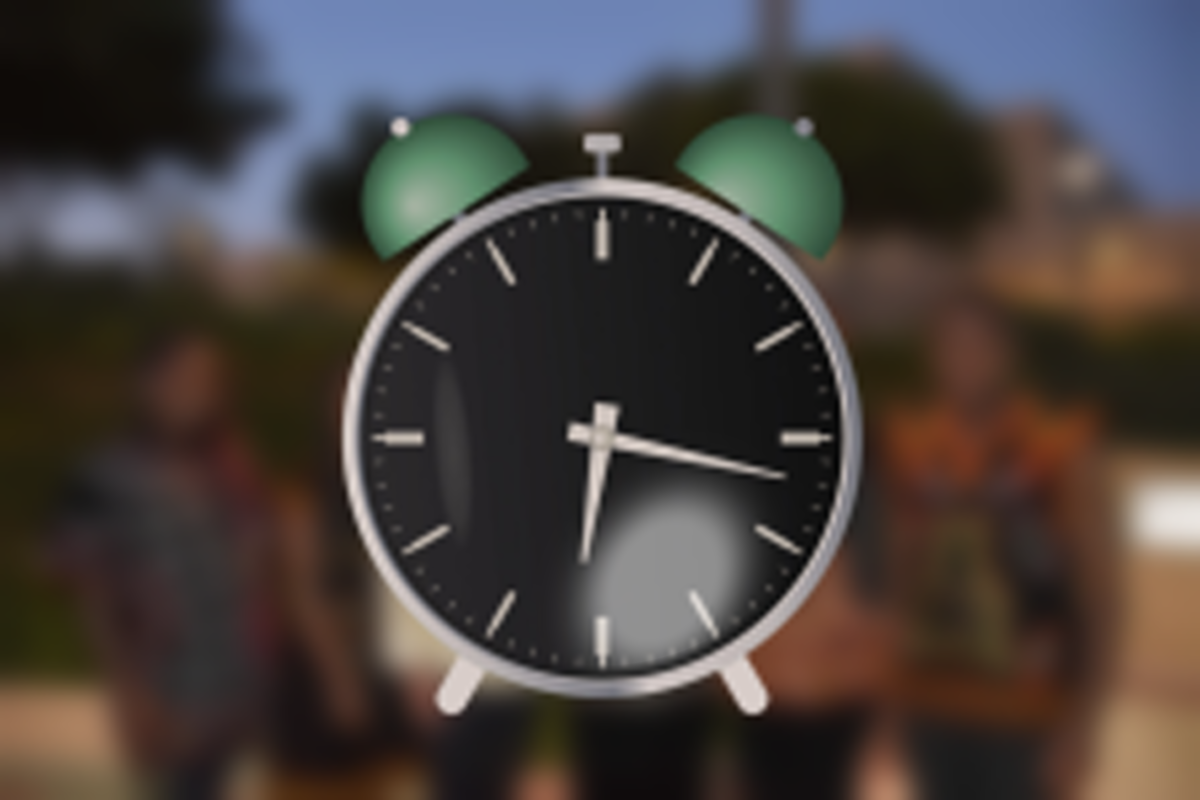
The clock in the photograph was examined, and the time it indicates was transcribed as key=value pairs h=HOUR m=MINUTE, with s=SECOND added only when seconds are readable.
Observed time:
h=6 m=17
